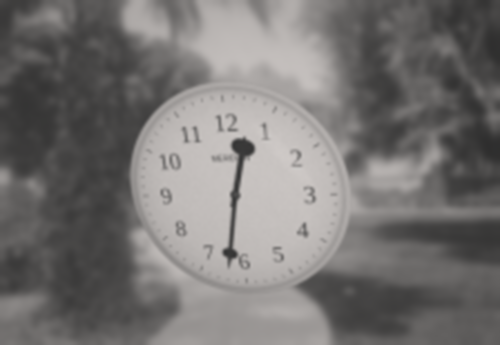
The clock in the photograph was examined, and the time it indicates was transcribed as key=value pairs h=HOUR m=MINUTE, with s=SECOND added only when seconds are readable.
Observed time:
h=12 m=32
